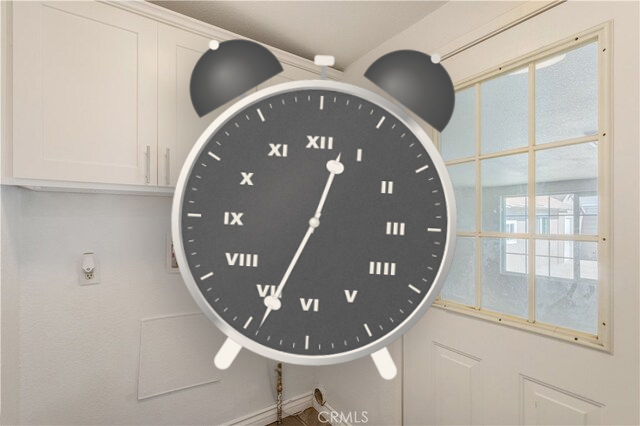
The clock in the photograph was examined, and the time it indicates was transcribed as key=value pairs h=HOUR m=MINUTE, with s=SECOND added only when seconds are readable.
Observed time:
h=12 m=34
